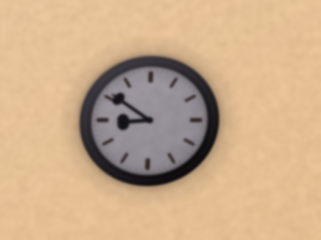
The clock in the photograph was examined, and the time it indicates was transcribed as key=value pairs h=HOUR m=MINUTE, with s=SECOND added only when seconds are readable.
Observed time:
h=8 m=51
